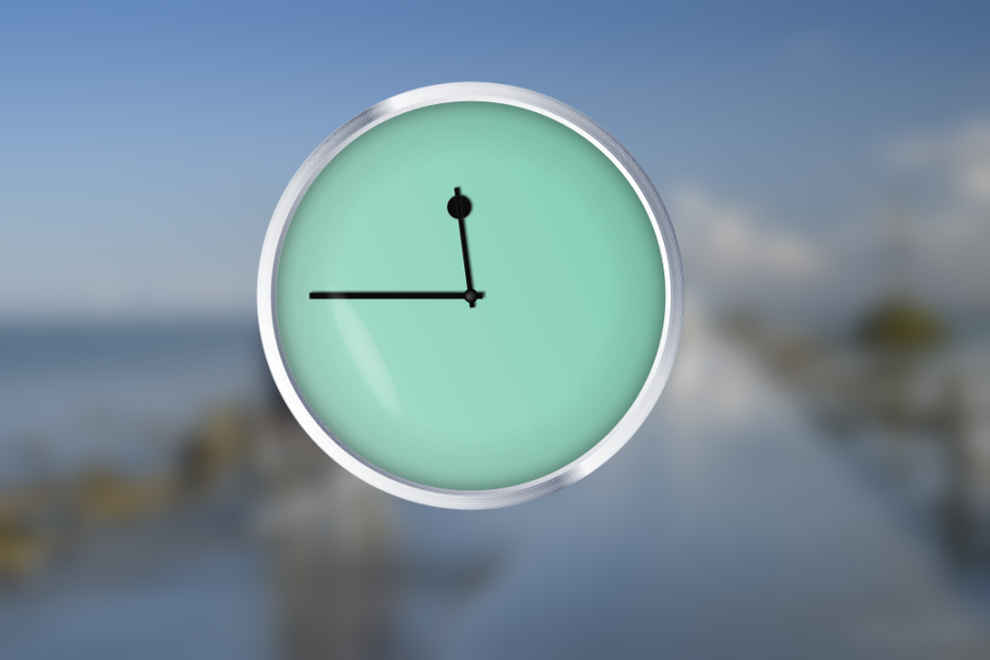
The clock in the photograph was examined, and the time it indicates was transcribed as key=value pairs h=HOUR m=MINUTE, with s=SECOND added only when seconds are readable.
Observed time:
h=11 m=45
